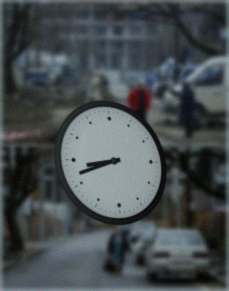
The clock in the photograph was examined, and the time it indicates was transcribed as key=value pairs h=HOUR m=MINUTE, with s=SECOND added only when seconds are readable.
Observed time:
h=8 m=42
